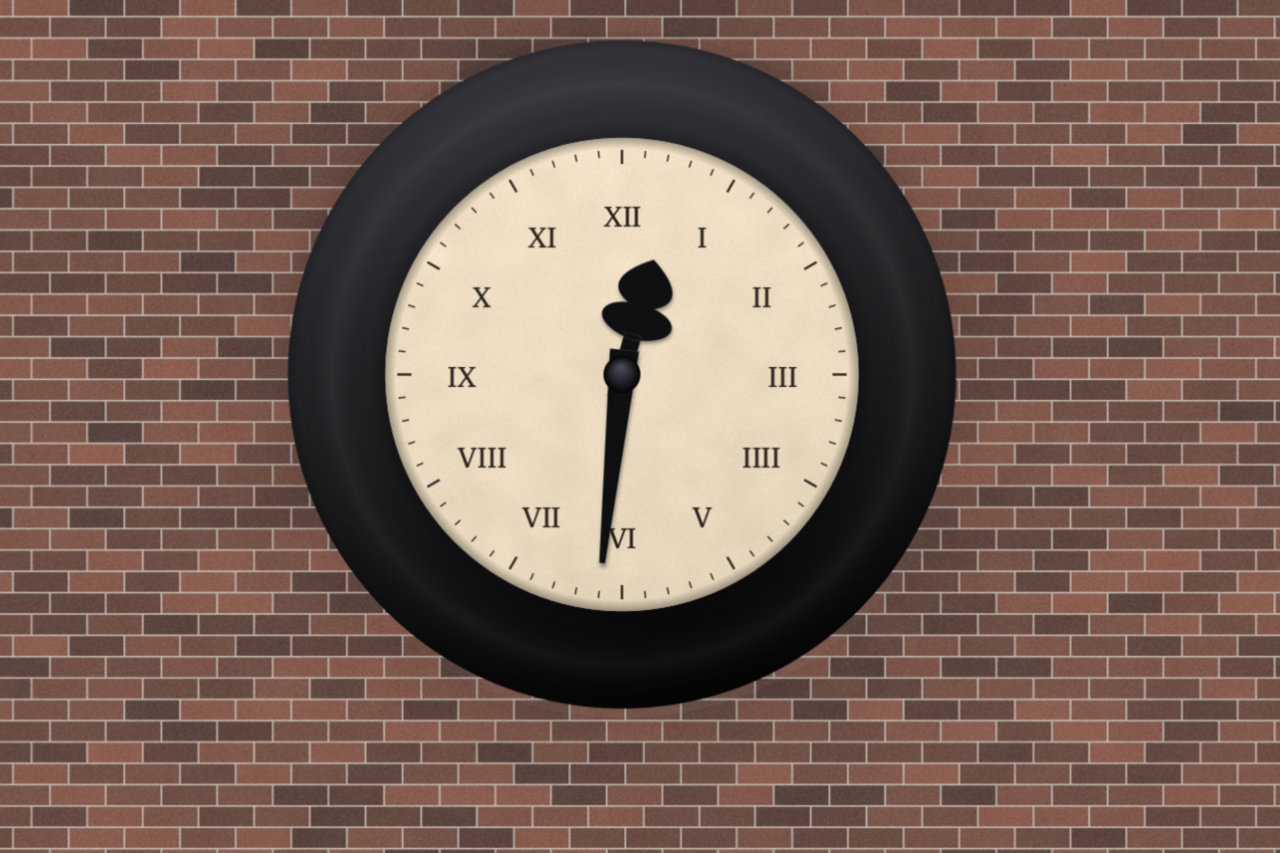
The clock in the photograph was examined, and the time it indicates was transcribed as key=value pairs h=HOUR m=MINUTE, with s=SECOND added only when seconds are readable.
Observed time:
h=12 m=31
